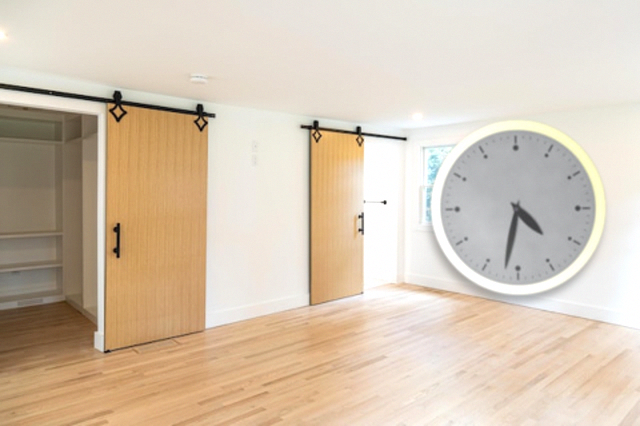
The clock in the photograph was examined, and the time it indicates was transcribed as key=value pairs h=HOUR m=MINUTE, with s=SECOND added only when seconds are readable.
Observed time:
h=4 m=32
